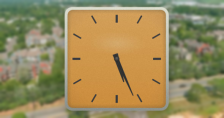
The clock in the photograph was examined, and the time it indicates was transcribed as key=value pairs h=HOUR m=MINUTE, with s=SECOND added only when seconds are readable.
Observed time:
h=5 m=26
